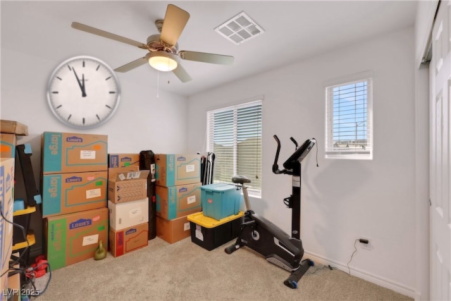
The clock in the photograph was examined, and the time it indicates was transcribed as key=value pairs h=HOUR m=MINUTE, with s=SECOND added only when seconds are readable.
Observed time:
h=11 m=56
